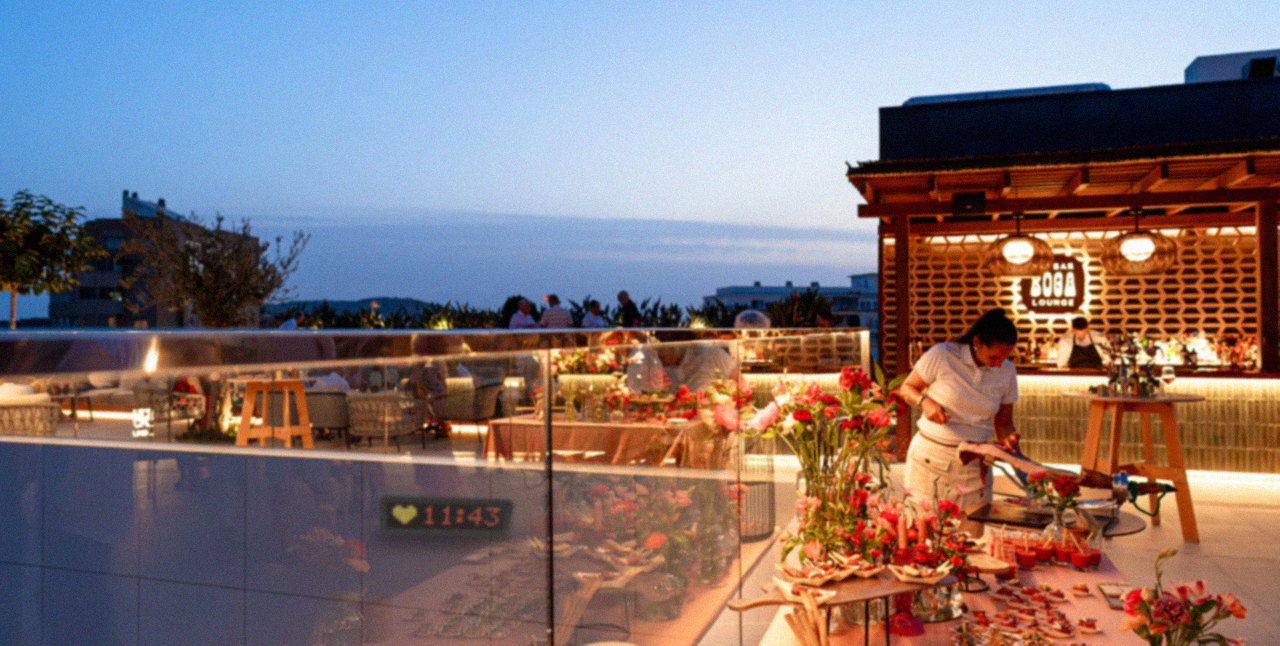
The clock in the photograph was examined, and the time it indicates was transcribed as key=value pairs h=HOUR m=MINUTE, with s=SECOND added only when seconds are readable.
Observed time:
h=11 m=43
